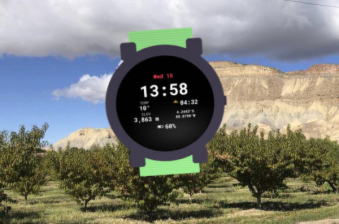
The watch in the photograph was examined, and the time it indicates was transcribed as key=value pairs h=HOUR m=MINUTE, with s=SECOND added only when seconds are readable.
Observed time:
h=13 m=58
